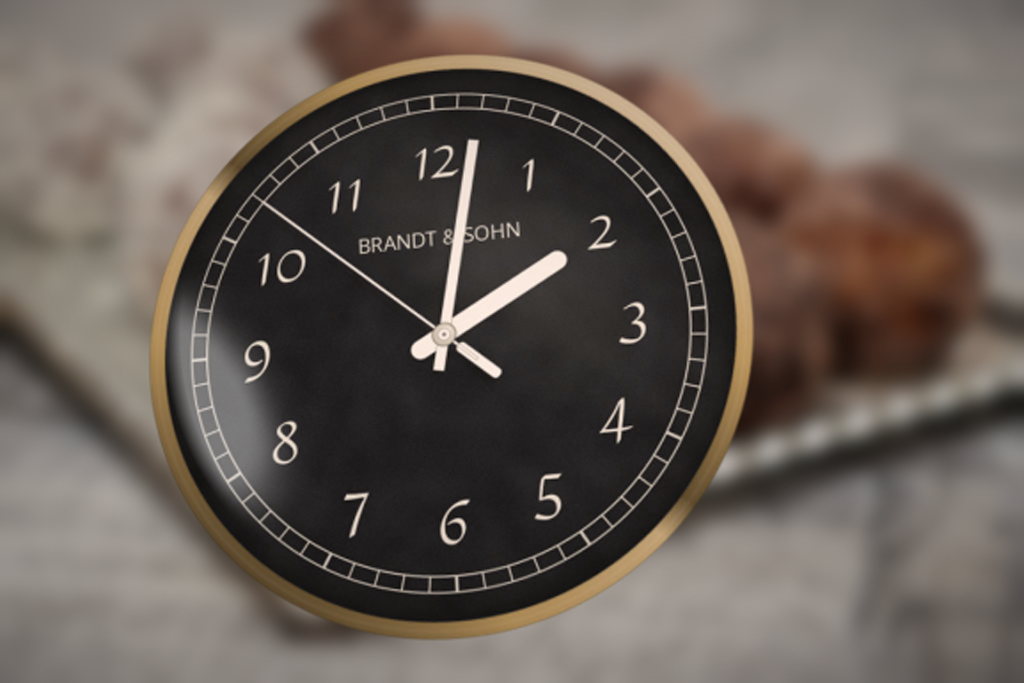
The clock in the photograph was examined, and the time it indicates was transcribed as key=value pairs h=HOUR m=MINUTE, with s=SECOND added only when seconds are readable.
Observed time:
h=2 m=1 s=52
